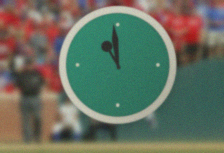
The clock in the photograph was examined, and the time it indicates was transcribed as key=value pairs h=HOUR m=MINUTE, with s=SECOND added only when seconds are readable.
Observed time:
h=10 m=59
